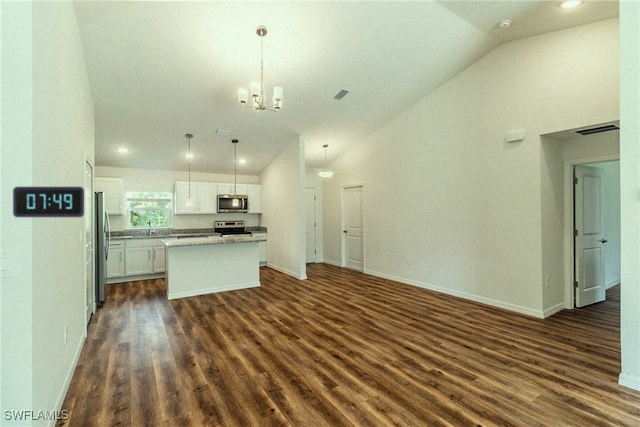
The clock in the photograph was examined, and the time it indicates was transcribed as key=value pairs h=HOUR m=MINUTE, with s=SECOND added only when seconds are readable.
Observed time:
h=7 m=49
